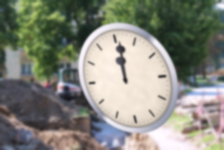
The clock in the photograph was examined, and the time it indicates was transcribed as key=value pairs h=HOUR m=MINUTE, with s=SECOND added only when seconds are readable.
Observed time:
h=12 m=1
